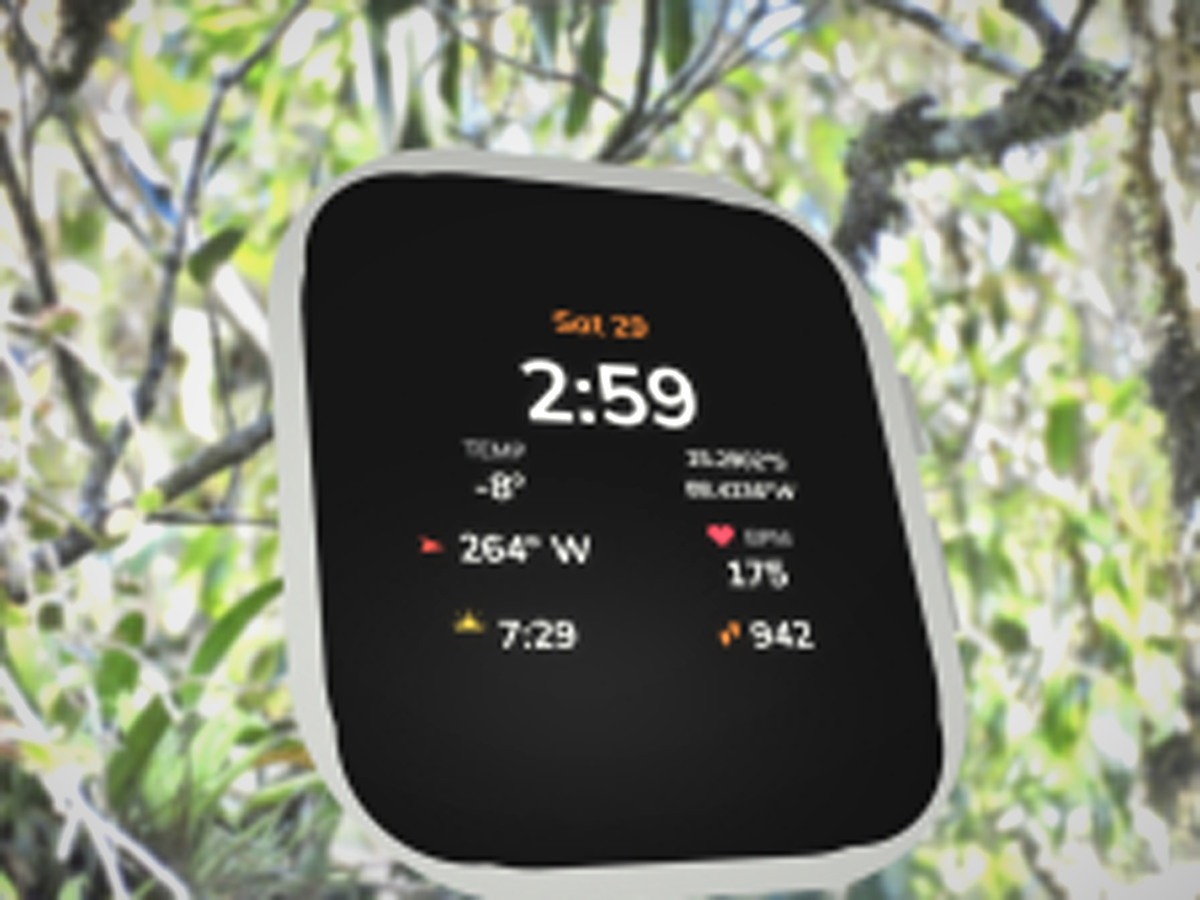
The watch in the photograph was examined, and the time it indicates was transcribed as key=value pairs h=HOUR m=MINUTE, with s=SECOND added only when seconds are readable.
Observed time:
h=2 m=59
